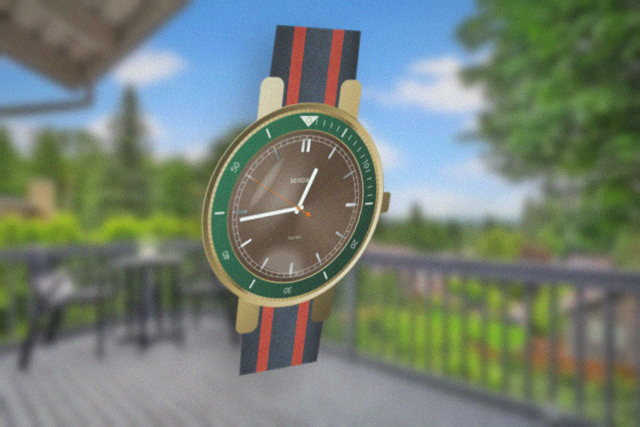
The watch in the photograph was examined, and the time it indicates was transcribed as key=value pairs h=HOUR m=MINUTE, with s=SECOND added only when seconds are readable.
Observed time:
h=12 m=43 s=50
